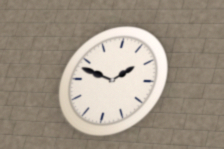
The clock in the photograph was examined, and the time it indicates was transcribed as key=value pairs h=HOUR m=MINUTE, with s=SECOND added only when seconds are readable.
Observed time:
h=1 m=48
